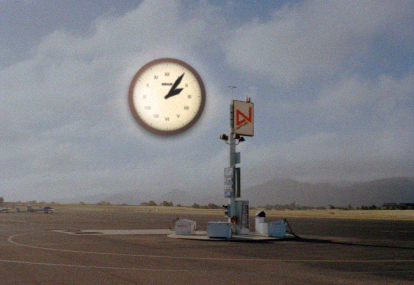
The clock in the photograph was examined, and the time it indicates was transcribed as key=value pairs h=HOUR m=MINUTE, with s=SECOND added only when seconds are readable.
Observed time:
h=2 m=6
